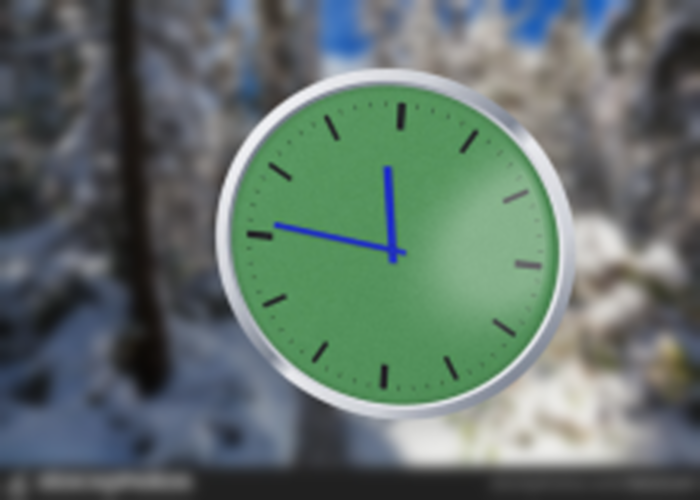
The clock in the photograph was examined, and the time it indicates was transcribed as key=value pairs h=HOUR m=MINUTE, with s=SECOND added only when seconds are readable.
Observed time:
h=11 m=46
